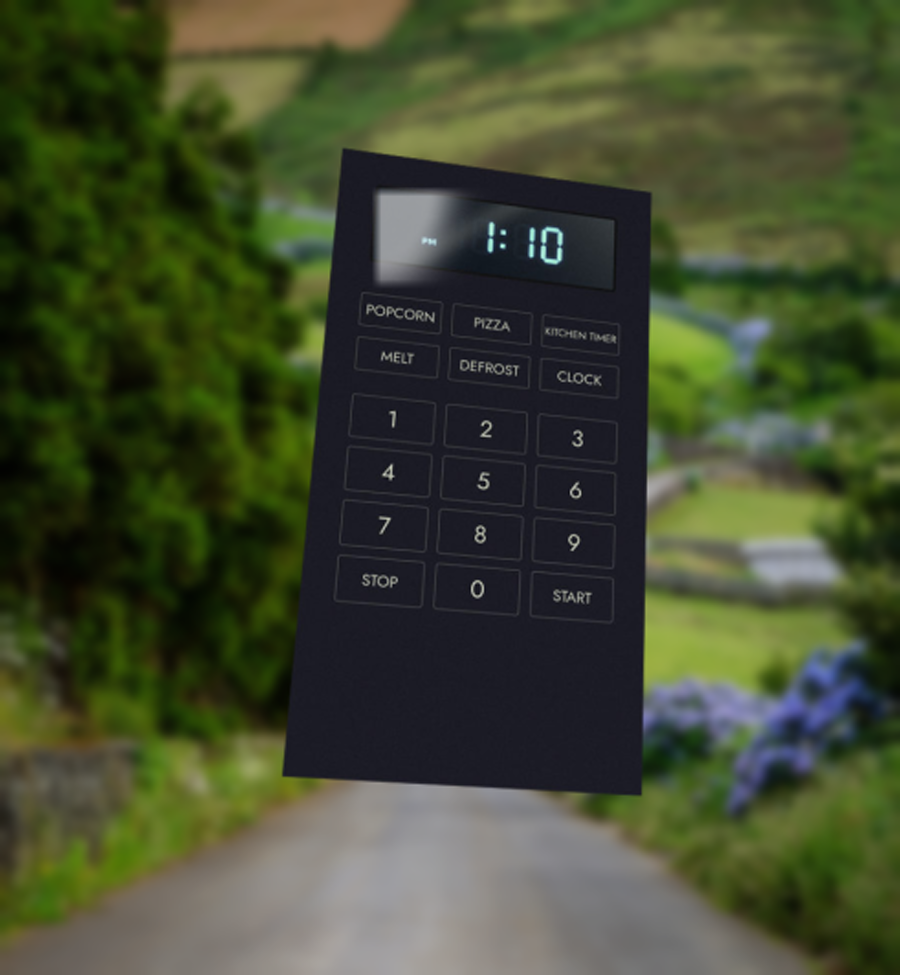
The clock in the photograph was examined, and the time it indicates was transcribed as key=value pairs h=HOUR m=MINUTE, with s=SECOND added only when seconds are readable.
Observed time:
h=1 m=10
